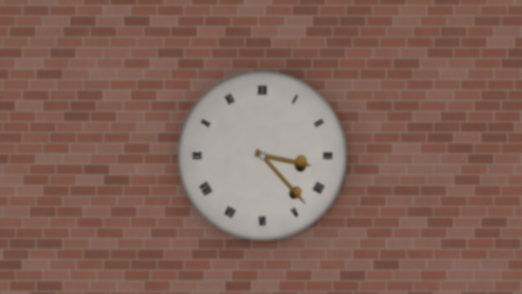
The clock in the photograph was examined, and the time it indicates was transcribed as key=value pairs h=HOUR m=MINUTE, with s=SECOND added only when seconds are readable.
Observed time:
h=3 m=23
